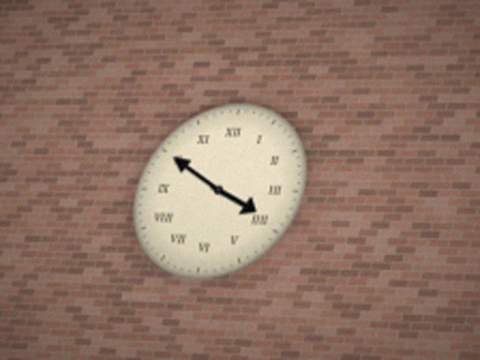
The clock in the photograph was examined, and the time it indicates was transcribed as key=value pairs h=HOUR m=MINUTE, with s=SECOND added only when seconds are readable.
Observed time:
h=3 m=50
